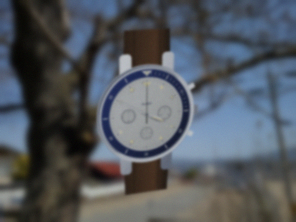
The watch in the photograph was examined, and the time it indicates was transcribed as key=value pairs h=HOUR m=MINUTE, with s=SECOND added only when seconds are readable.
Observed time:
h=3 m=50
